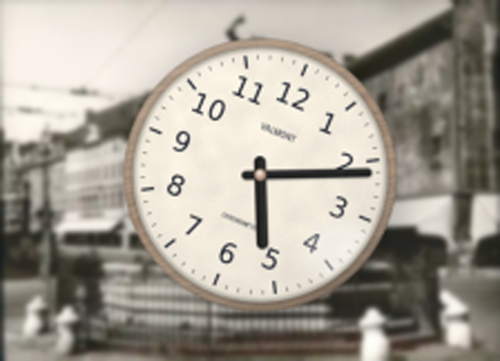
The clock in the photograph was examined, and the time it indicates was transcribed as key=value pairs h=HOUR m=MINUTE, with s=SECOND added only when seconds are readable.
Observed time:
h=5 m=11
